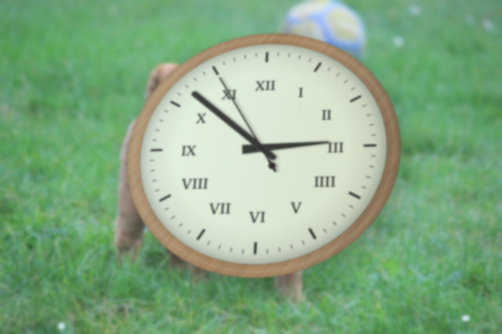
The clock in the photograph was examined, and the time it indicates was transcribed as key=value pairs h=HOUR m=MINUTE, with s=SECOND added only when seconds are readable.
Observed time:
h=2 m=51 s=55
